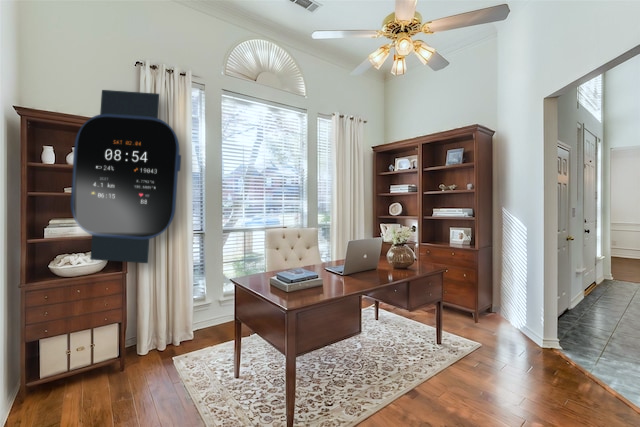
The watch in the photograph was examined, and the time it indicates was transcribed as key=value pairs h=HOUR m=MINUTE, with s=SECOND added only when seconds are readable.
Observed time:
h=8 m=54
